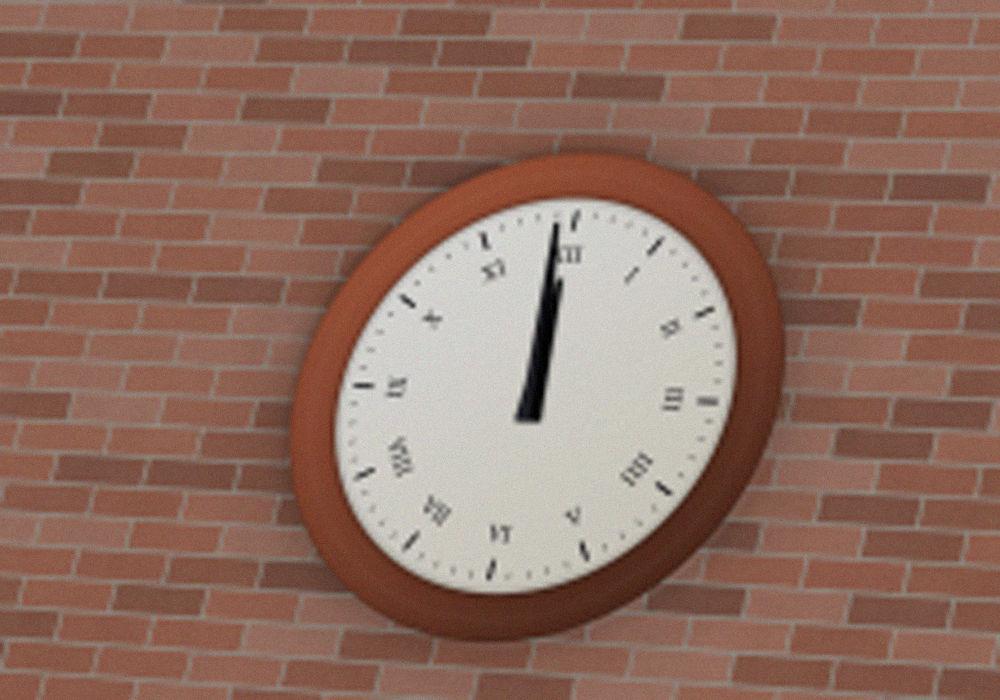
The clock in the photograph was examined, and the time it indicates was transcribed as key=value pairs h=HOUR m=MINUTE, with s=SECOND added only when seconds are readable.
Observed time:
h=11 m=59
